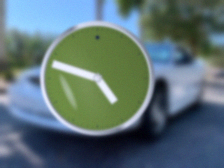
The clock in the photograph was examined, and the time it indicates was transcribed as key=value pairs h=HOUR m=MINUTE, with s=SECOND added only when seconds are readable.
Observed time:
h=4 m=48
